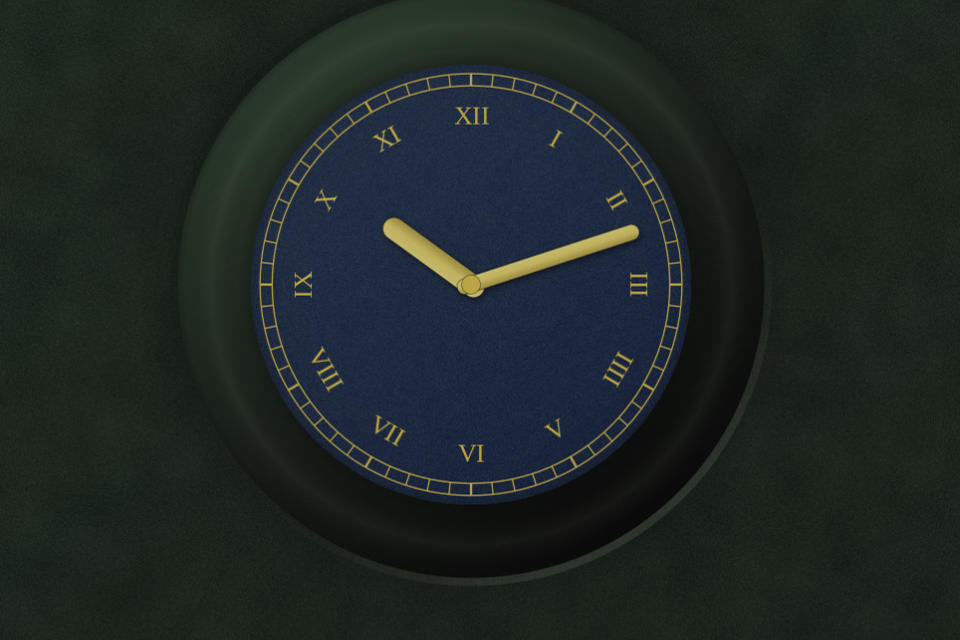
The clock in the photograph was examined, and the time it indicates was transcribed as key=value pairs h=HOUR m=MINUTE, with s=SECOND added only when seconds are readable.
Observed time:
h=10 m=12
